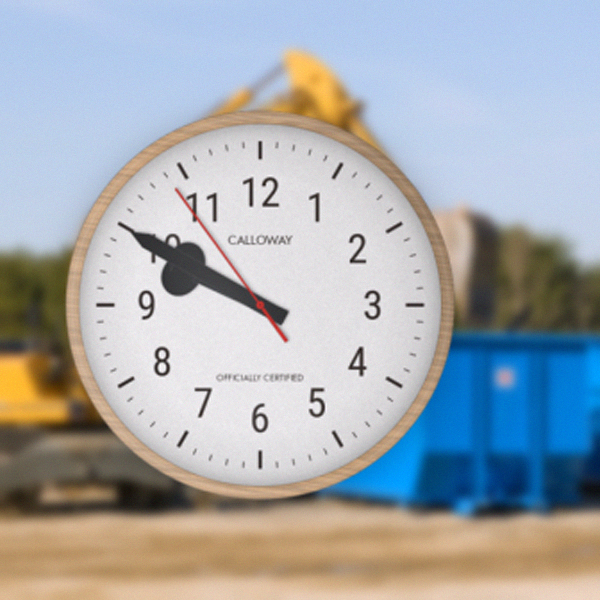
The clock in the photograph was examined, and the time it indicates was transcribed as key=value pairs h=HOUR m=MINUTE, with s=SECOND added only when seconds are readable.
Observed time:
h=9 m=49 s=54
